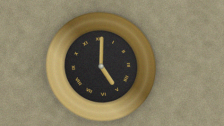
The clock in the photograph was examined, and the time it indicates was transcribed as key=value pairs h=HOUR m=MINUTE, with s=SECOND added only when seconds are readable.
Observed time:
h=5 m=1
